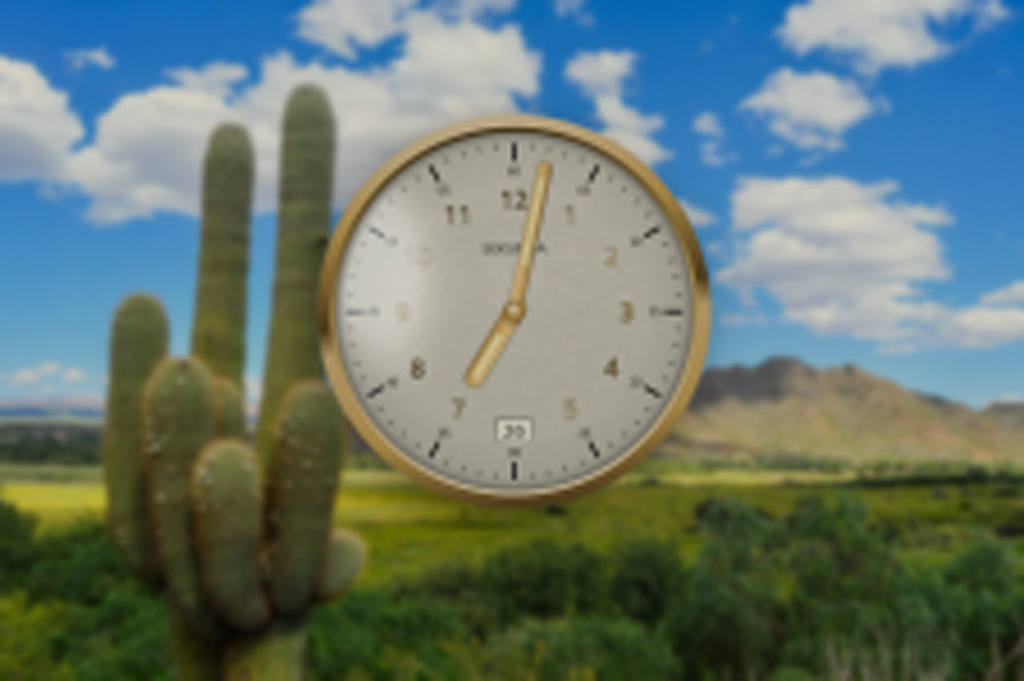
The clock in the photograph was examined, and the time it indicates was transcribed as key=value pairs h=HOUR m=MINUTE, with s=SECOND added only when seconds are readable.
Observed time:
h=7 m=2
